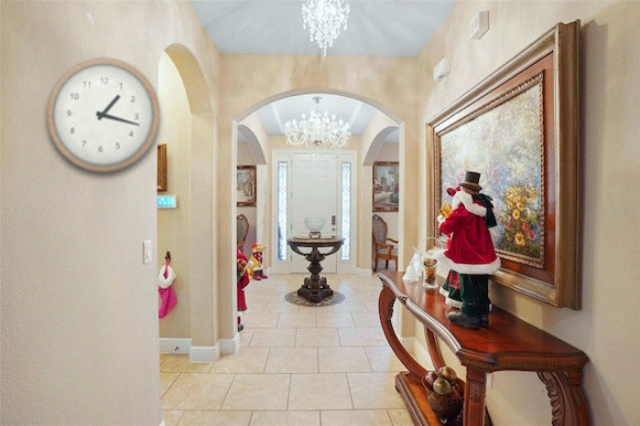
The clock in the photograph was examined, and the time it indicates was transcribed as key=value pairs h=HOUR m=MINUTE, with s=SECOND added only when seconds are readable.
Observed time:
h=1 m=17
